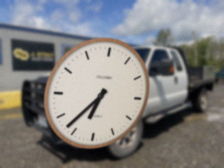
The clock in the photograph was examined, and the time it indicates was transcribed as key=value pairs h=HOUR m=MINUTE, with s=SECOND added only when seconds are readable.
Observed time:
h=6 m=37
